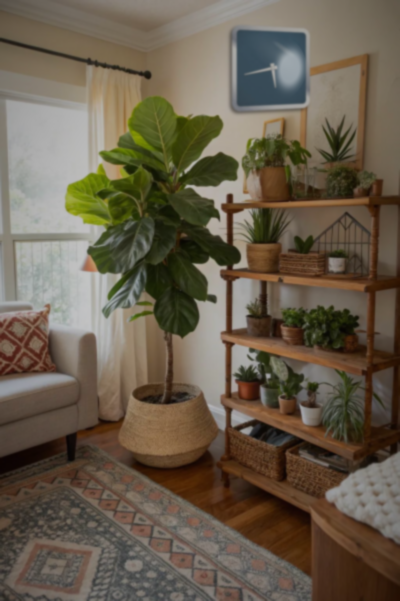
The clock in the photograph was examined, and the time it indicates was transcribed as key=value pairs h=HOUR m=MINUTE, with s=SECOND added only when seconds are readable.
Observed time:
h=5 m=43
